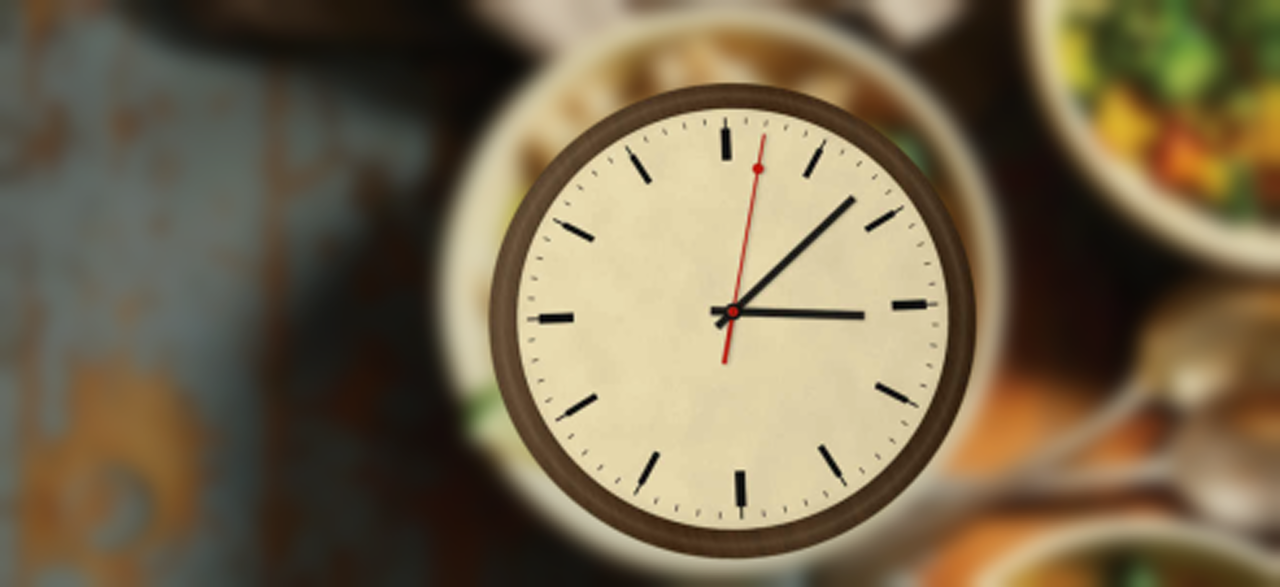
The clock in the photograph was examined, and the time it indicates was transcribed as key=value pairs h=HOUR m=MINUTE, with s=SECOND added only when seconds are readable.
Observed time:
h=3 m=8 s=2
